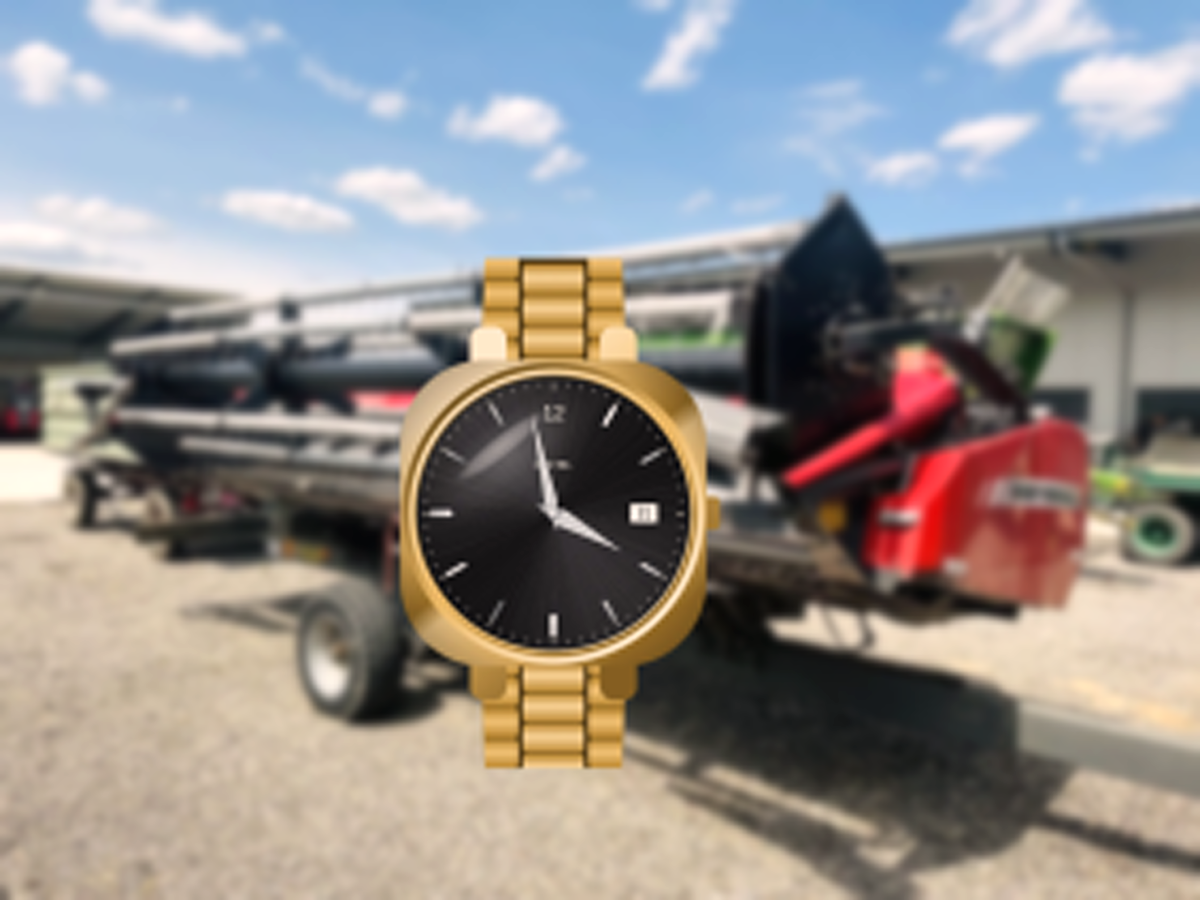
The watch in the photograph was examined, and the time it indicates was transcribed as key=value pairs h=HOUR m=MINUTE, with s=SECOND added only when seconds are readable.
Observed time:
h=3 m=58
